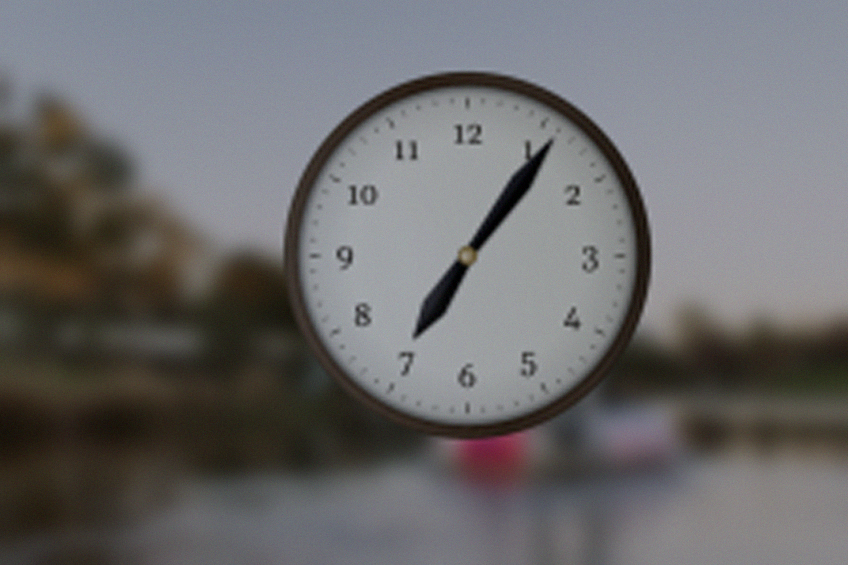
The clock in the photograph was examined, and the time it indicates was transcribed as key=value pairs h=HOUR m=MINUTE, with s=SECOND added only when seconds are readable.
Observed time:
h=7 m=6
